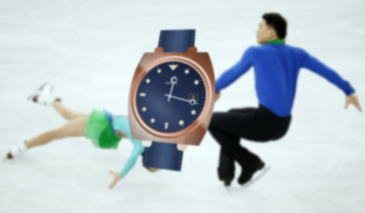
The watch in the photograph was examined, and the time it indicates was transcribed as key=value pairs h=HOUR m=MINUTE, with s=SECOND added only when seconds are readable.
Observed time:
h=12 m=17
